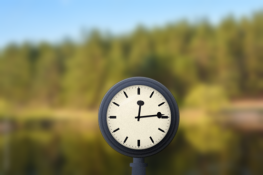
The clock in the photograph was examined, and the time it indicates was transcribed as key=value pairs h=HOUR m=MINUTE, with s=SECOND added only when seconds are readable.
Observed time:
h=12 m=14
